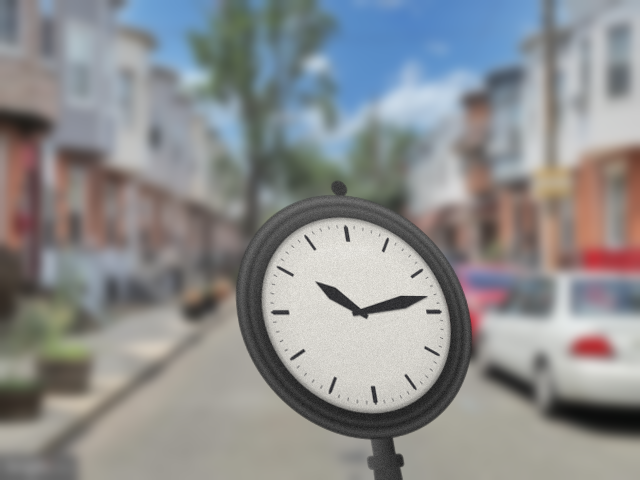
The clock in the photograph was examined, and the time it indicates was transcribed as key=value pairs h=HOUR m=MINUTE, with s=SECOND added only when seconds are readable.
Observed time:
h=10 m=13
